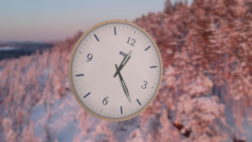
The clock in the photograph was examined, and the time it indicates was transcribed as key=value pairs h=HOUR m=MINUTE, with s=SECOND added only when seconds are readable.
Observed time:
h=12 m=22
